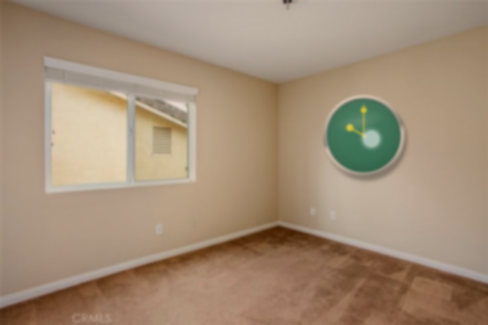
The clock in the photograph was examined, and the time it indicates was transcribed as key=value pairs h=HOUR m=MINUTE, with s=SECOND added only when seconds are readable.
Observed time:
h=10 m=0
